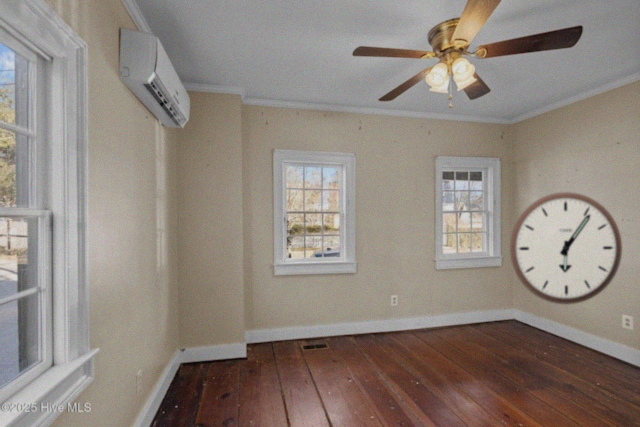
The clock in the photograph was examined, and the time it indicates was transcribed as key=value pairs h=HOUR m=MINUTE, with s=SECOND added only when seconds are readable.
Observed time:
h=6 m=6
